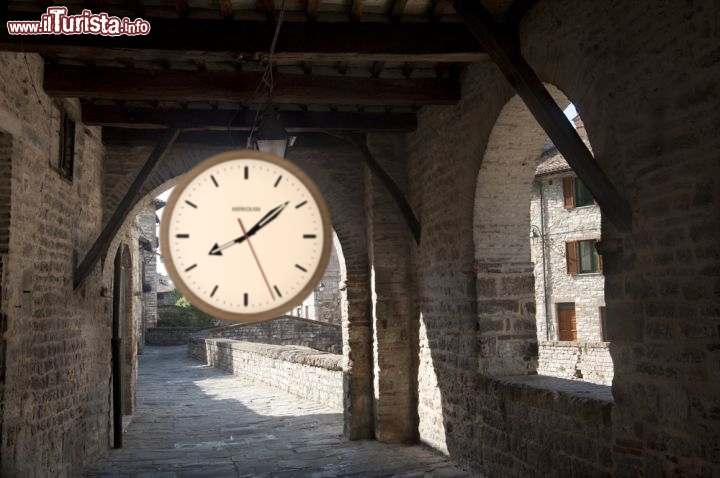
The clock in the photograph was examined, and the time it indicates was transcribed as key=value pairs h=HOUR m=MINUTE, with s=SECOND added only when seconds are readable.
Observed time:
h=8 m=8 s=26
